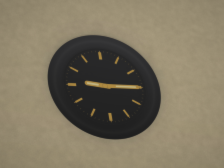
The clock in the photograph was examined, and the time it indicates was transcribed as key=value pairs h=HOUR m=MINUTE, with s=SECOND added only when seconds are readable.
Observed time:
h=9 m=15
